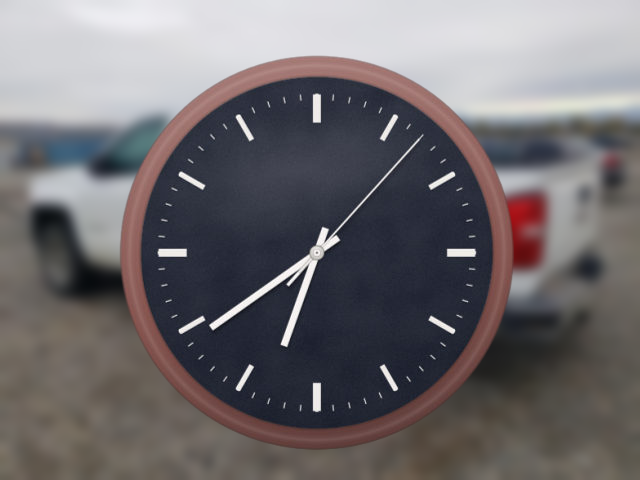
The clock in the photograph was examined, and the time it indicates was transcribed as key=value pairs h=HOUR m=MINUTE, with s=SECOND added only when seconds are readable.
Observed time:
h=6 m=39 s=7
